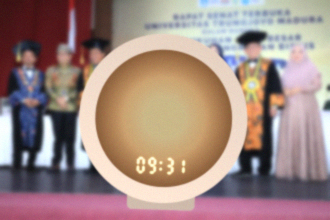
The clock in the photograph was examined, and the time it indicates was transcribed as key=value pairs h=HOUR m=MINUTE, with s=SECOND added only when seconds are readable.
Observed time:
h=9 m=31
